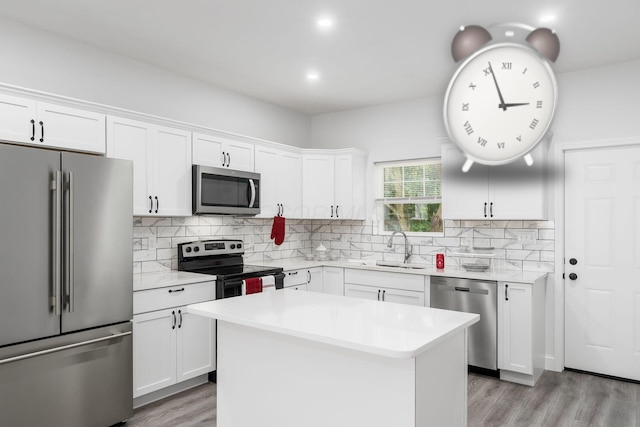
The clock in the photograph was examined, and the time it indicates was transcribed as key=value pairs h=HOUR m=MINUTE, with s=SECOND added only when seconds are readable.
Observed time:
h=2 m=56
